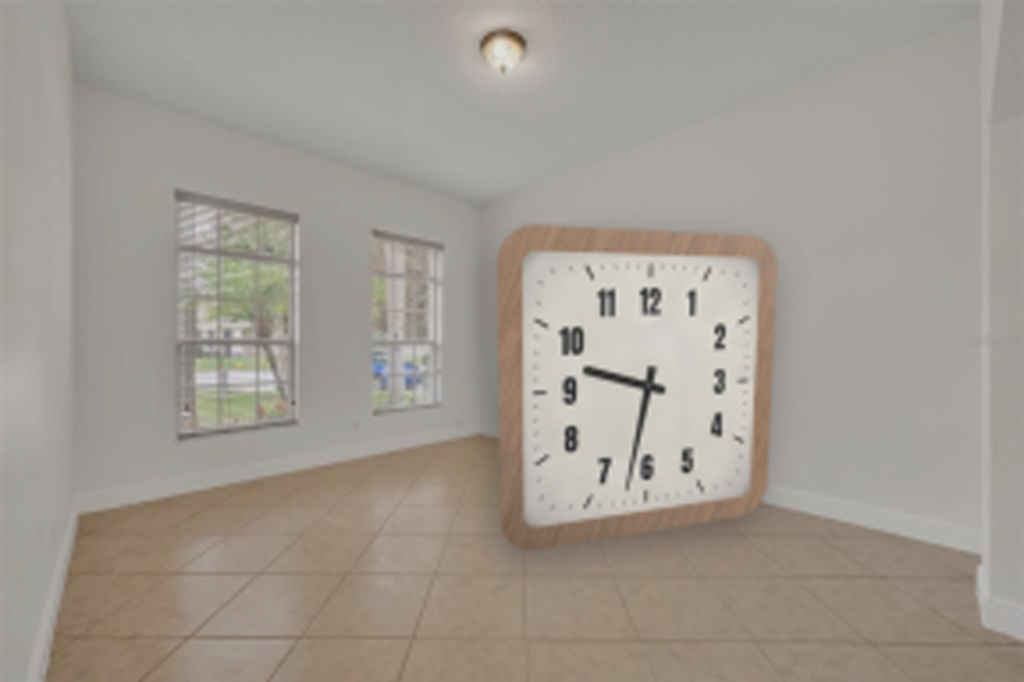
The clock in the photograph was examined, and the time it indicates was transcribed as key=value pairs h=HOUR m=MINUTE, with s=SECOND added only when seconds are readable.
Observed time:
h=9 m=32
